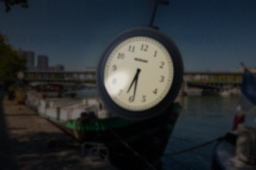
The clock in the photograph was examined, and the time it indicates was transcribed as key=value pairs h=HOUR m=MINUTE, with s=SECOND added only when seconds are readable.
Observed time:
h=6 m=29
